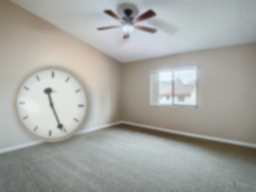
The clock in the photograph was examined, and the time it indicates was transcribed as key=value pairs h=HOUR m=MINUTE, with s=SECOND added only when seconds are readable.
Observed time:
h=11 m=26
